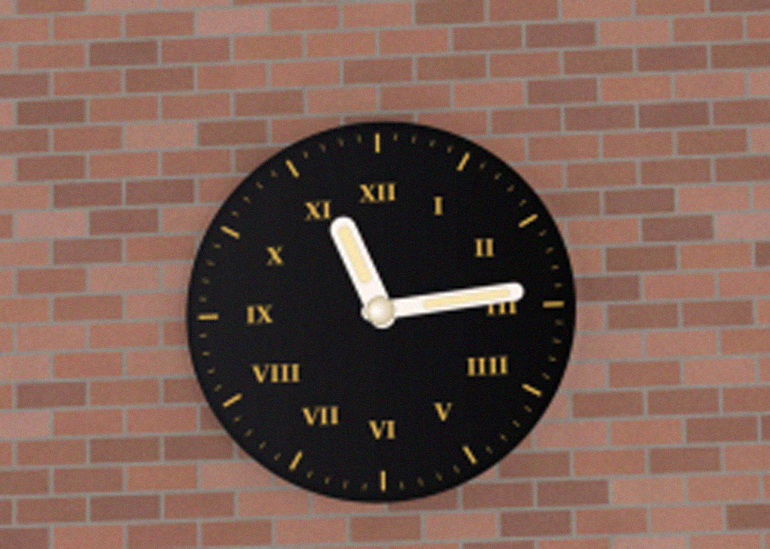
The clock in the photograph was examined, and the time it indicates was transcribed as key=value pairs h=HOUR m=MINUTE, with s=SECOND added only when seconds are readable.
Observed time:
h=11 m=14
